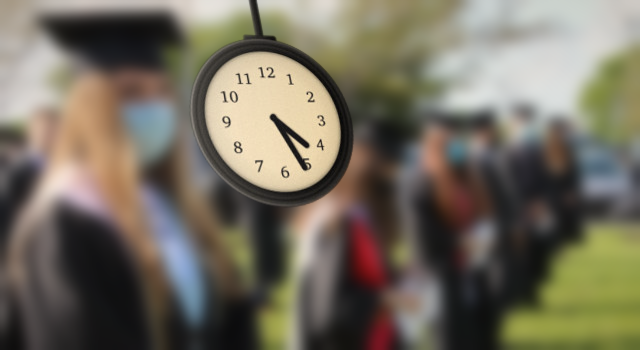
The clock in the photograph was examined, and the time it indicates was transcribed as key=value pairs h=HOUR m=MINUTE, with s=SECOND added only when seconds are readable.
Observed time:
h=4 m=26
